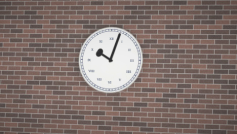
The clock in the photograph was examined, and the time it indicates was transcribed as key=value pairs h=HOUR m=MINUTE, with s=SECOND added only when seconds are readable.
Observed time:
h=10 m=3
